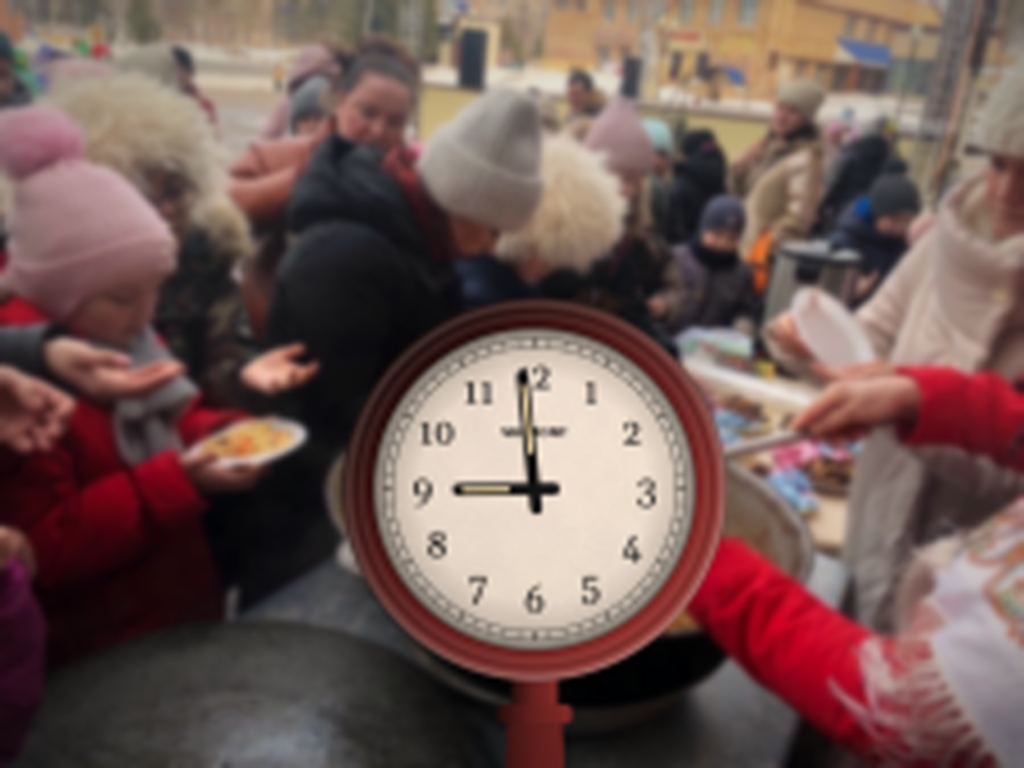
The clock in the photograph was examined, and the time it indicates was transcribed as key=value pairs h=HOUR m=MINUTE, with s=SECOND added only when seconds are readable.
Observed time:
h=8 m=59
